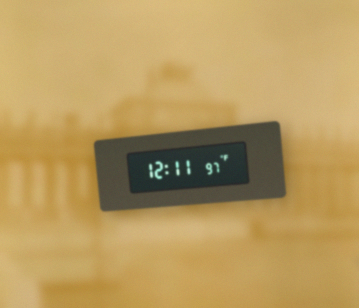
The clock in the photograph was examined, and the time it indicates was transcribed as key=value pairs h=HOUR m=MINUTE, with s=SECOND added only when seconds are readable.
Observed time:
h=12 m=11
